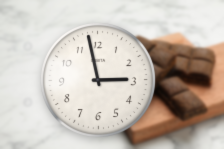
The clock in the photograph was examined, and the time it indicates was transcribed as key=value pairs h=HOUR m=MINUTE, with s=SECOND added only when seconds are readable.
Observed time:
h=2 m=58
